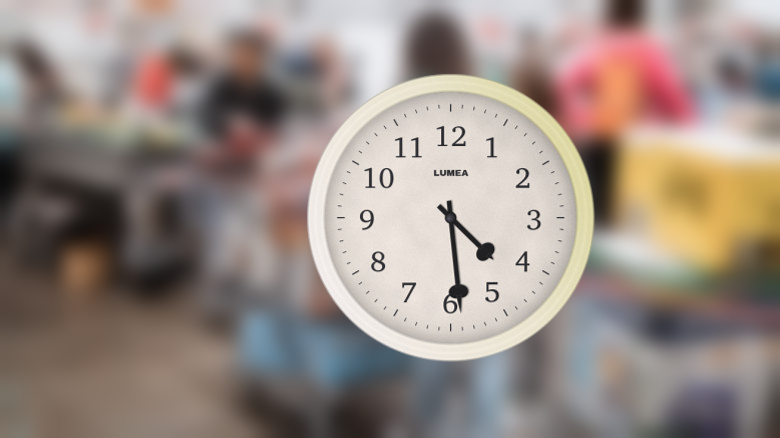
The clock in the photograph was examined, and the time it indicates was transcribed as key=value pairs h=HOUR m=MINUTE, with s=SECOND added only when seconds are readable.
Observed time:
h=4 m=29
